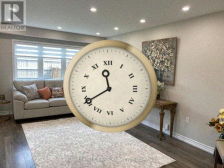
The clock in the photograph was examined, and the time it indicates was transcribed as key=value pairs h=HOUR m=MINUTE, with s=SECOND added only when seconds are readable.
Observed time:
h=11 m=40
